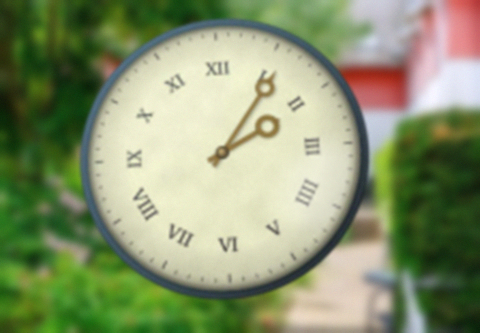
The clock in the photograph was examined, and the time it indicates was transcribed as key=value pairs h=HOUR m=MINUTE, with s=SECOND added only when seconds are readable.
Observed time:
h=2 m=6
